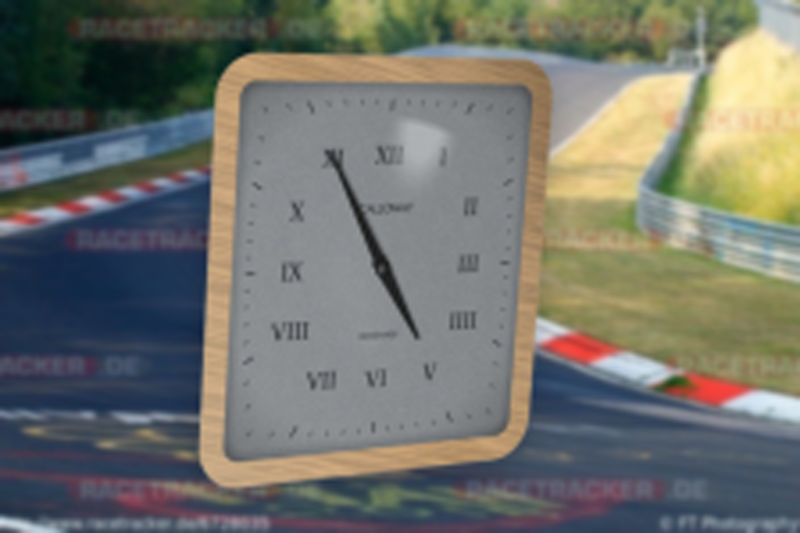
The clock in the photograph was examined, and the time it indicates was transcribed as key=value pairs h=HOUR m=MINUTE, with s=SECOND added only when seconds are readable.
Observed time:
h=4 m=55
